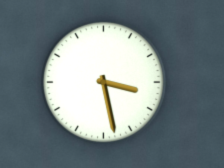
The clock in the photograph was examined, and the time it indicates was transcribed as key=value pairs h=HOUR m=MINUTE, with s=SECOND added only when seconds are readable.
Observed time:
h=3 m=28
